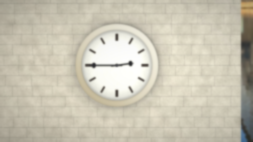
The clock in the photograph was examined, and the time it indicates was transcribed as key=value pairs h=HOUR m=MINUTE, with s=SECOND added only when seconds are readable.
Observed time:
h=2 m=45
